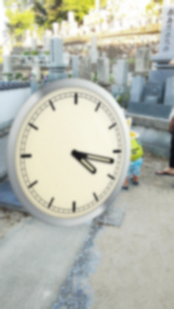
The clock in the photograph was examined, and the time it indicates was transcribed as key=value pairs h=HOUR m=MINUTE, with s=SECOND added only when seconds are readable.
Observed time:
h=4 m=17
